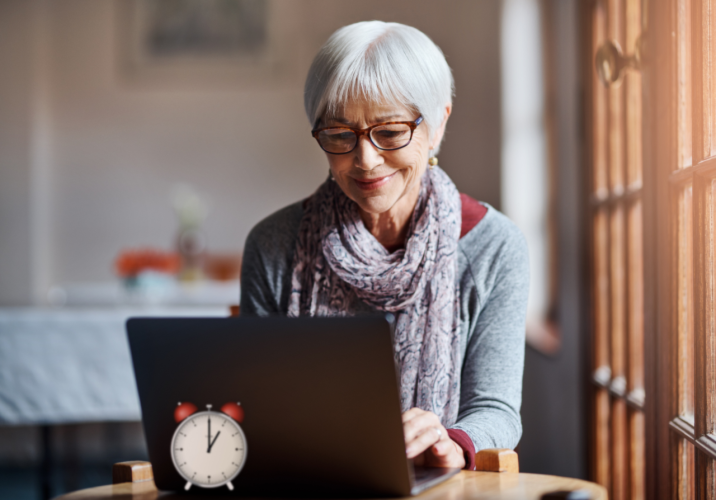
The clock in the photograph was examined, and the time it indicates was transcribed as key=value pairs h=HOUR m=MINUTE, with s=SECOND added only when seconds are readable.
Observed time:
h=1 m=0
